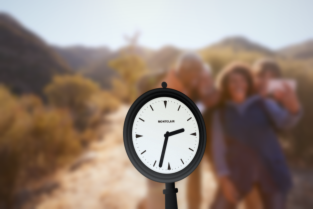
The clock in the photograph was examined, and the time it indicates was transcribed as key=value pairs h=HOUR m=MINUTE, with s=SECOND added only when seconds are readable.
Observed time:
h=2 m=33
